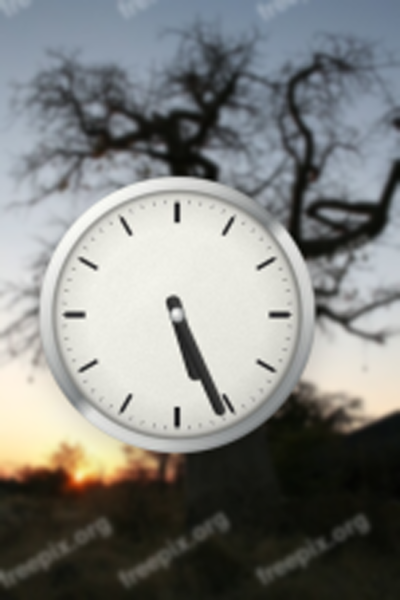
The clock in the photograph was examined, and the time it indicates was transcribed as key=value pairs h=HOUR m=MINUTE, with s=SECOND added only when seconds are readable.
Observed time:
h=5 m=26
